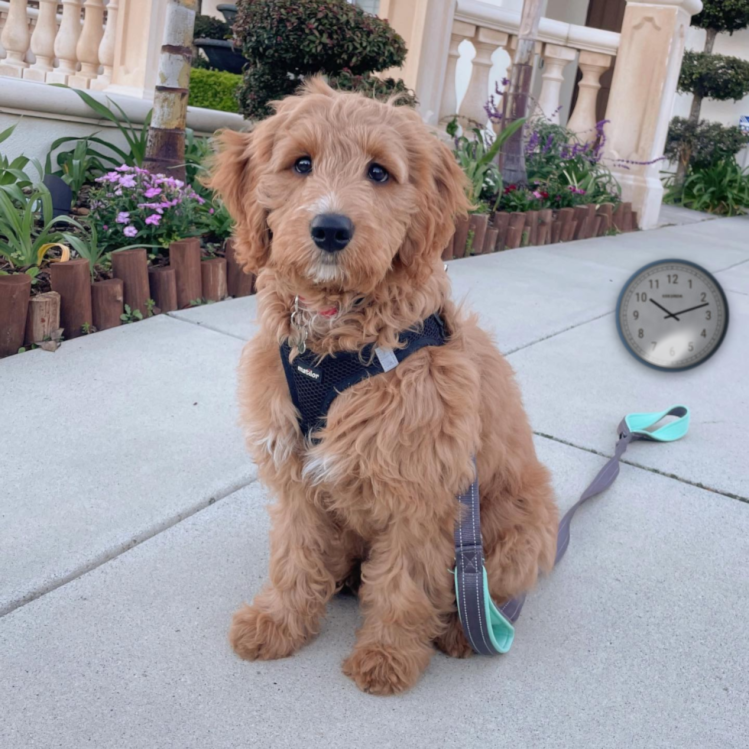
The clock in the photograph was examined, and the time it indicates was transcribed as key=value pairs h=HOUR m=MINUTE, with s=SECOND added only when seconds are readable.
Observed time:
h=10 m=12
